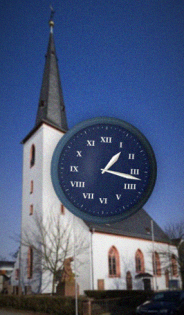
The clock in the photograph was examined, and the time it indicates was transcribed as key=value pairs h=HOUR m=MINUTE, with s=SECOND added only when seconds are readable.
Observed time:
h=1 m=17
